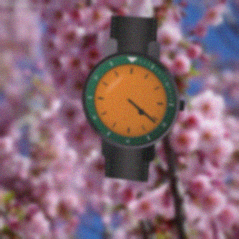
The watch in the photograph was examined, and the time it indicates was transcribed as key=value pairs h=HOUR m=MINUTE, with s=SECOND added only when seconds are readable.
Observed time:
h=4 m=21
